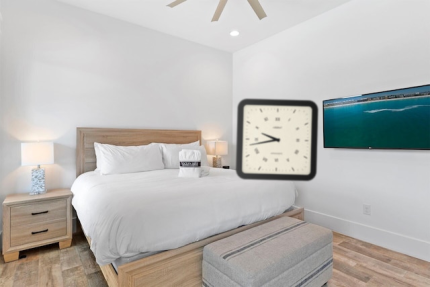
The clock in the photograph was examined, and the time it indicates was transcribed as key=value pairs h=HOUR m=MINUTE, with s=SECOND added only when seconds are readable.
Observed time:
h=9 m=43
